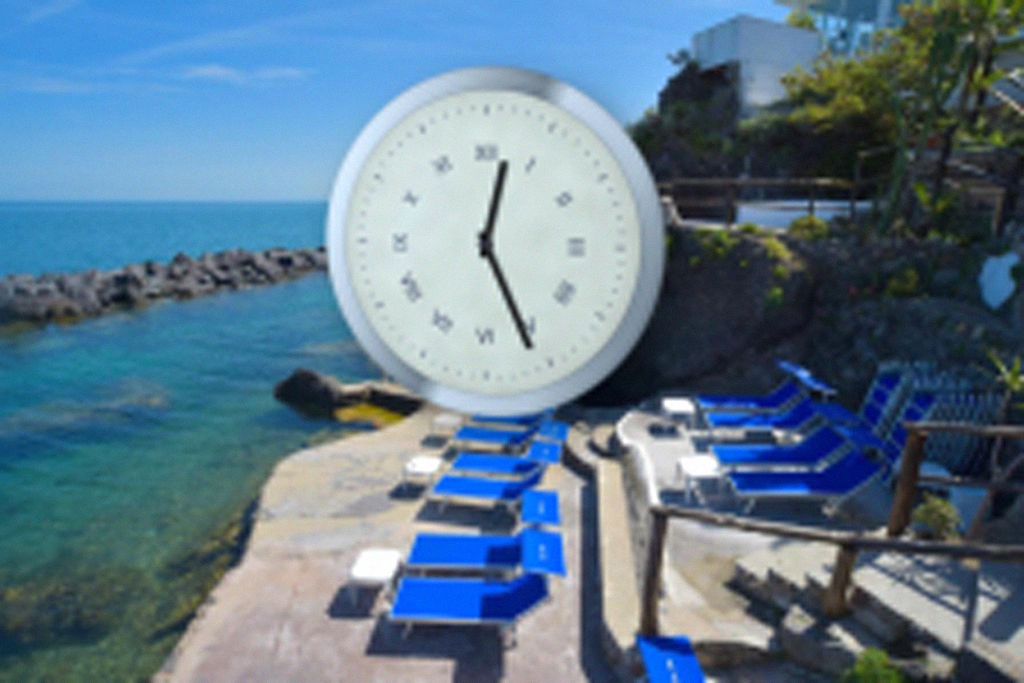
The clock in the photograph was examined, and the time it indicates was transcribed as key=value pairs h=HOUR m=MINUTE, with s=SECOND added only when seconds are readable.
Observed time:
h=12 m=26
